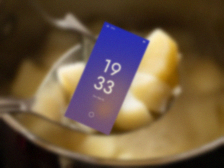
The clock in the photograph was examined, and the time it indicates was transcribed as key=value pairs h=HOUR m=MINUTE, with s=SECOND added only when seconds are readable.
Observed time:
h=19 m=33
